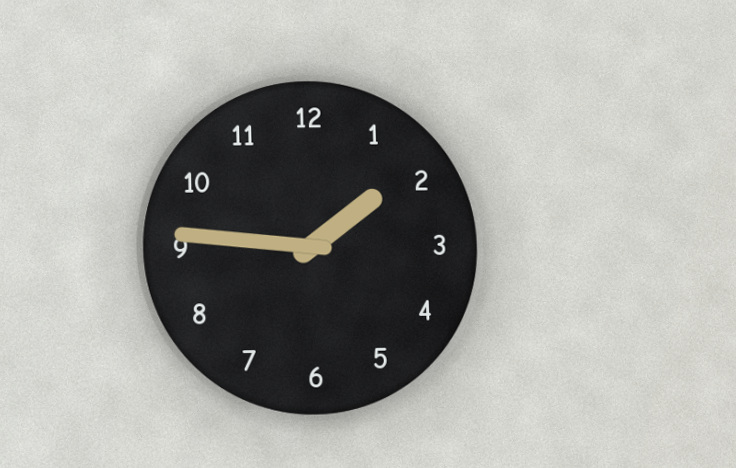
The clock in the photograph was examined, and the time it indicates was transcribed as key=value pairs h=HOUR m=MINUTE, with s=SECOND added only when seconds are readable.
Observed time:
h=1 m=46
